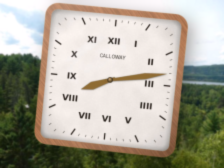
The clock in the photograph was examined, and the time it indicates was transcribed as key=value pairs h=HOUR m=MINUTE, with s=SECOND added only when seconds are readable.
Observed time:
h=8 m=13
